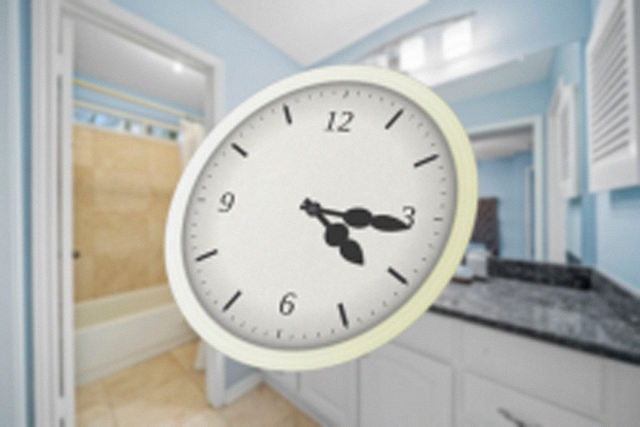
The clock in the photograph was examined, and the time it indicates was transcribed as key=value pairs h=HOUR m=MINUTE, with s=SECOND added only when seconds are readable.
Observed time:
h=4 m=16
